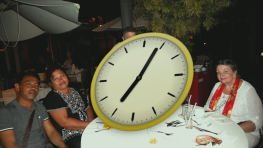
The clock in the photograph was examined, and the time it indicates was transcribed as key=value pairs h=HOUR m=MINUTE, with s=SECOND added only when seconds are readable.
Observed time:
h=7 m=4
